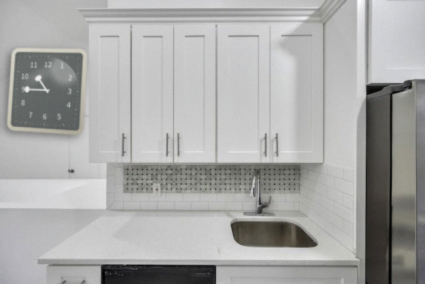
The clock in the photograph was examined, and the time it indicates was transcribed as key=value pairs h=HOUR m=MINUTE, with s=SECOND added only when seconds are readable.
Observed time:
h=10 m=45
